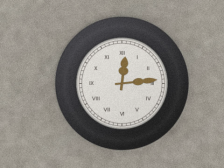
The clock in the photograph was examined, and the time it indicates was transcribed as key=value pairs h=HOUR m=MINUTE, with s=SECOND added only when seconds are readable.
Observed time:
h=12 m=14
